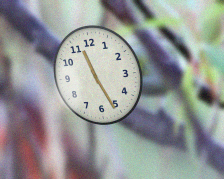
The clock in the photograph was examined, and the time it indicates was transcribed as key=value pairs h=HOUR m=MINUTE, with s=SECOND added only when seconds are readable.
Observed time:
h=11 m=26
